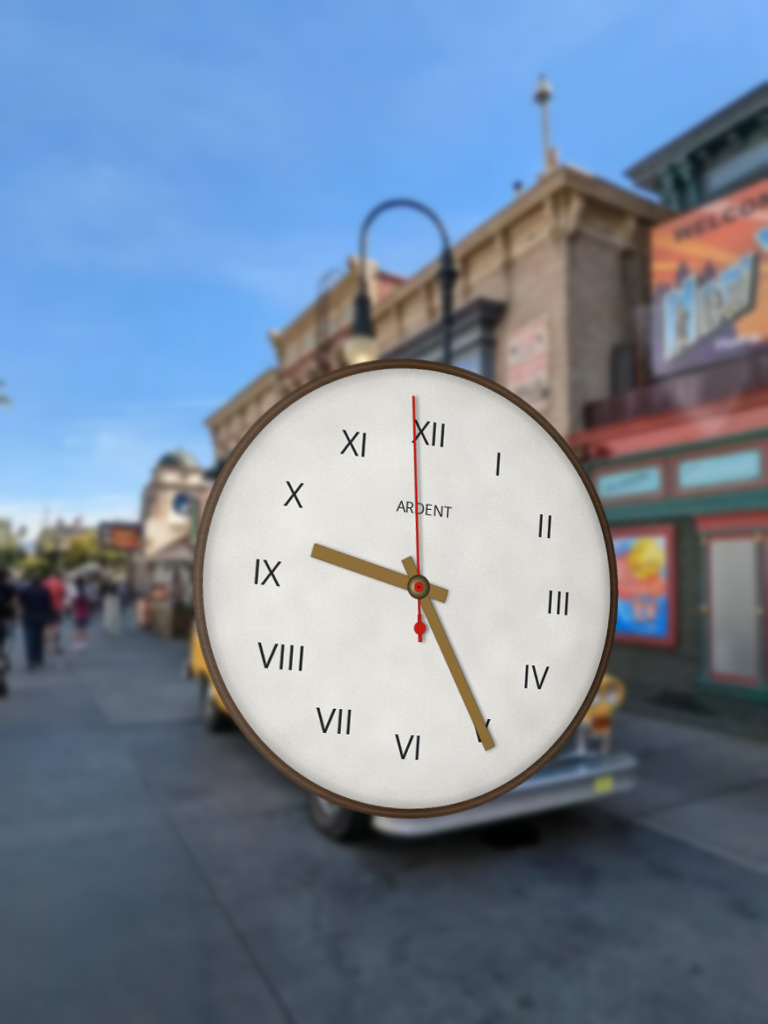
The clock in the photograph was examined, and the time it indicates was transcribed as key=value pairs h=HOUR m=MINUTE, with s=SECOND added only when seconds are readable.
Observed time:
h=9 m=24 s=59
